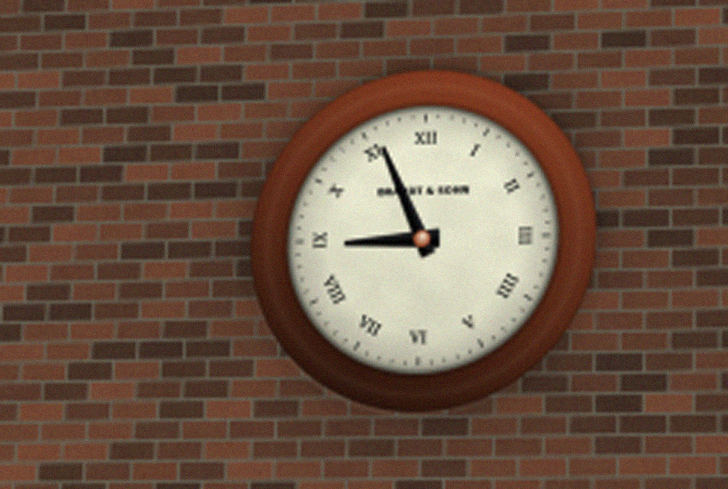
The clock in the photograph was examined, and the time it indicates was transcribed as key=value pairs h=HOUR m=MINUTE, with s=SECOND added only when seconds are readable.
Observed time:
h=8 m=56
